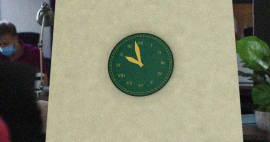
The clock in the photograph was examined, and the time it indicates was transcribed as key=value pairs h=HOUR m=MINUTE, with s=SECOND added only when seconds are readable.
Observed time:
h=9 m=58
